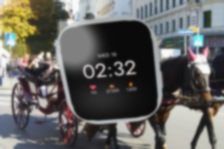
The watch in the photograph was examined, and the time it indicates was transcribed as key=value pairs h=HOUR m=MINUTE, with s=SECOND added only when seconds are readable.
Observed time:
h=2 m=32
